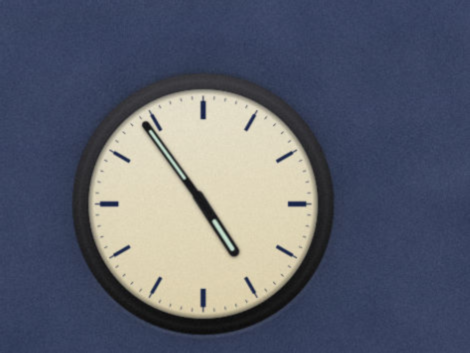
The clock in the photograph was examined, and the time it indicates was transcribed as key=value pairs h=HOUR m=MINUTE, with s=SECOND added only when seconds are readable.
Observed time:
h=4 m=54
